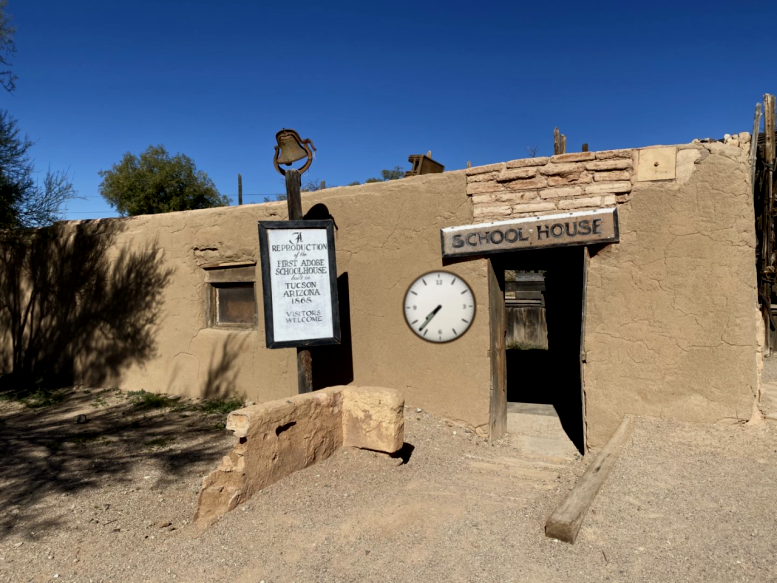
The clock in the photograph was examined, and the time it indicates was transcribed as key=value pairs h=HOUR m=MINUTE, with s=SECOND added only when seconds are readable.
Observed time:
h=7 m=37
